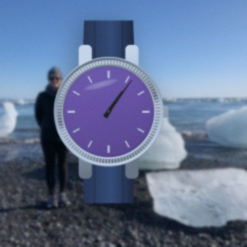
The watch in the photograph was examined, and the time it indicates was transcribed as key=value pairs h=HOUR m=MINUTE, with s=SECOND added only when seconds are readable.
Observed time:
h=1 m=6
